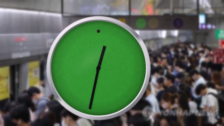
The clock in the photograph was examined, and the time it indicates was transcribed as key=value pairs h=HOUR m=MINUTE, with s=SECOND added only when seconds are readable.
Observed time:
h=12 m=32
